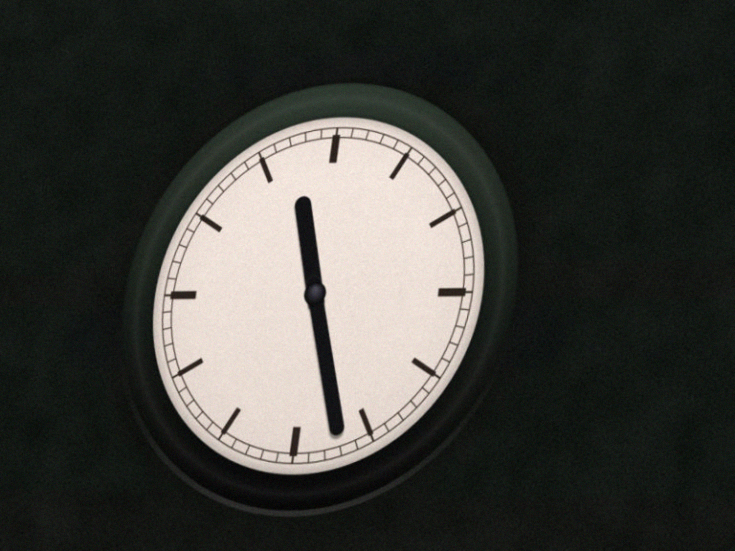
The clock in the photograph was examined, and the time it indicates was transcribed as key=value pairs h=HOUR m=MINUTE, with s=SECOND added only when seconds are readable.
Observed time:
h=11 m=27
